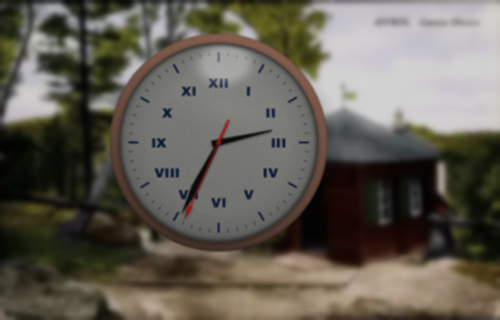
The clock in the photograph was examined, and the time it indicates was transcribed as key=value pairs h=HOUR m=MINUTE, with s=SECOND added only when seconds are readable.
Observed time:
h=2 m=34 s=34
